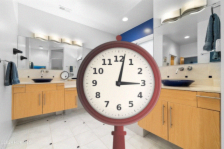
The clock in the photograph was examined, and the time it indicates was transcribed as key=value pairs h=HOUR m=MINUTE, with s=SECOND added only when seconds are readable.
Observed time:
h=3 m=2
